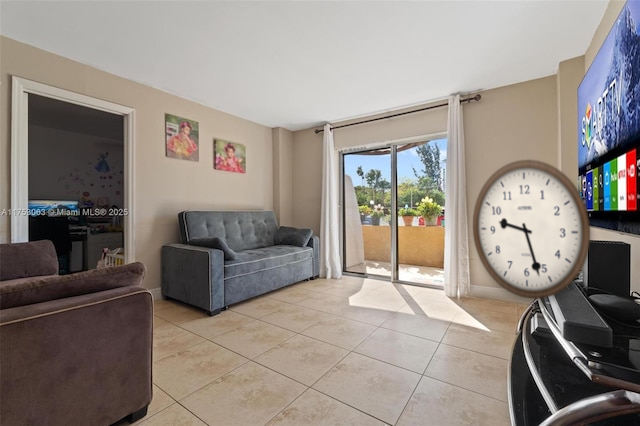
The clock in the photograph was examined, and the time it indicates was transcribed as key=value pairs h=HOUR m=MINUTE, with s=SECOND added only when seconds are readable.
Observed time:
h=9 m=27
